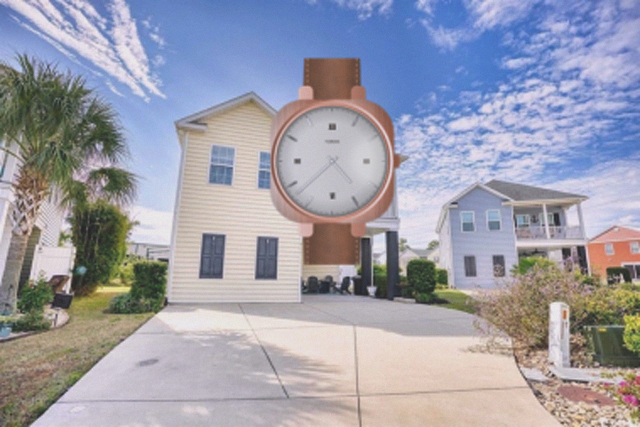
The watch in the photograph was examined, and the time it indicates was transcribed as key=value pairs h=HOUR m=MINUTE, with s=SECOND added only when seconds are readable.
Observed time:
h=4 m=38
